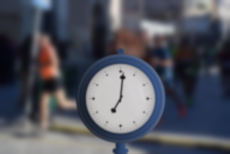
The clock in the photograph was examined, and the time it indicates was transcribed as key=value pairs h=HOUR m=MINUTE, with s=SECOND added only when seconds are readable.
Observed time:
h=7 m=1
